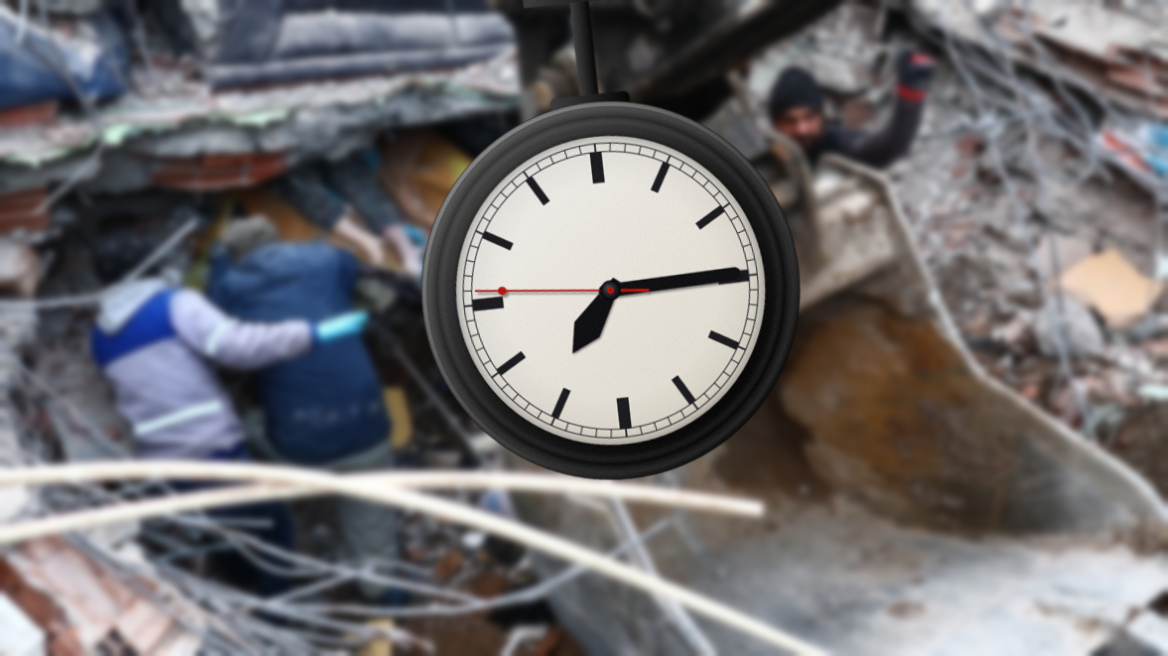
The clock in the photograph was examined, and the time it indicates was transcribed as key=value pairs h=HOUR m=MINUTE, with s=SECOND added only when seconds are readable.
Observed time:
h=7 m=14 s=46
